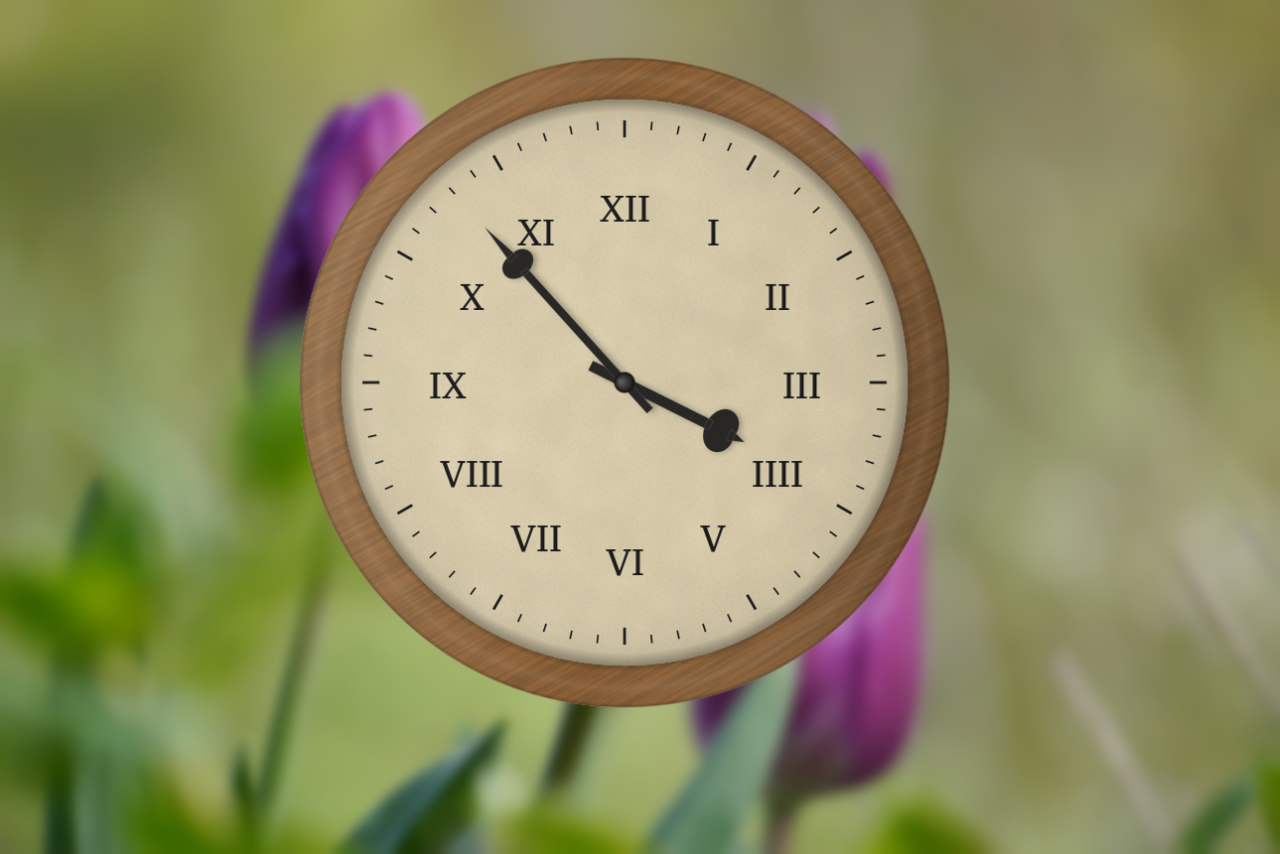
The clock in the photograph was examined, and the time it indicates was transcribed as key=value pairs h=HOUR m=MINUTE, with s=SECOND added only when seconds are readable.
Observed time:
h=3 m=53
